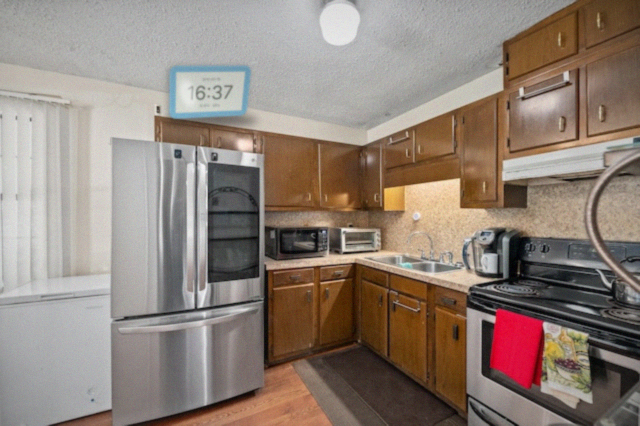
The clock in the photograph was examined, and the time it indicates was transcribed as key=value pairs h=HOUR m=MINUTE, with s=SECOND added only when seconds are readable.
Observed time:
h=16 m=37
